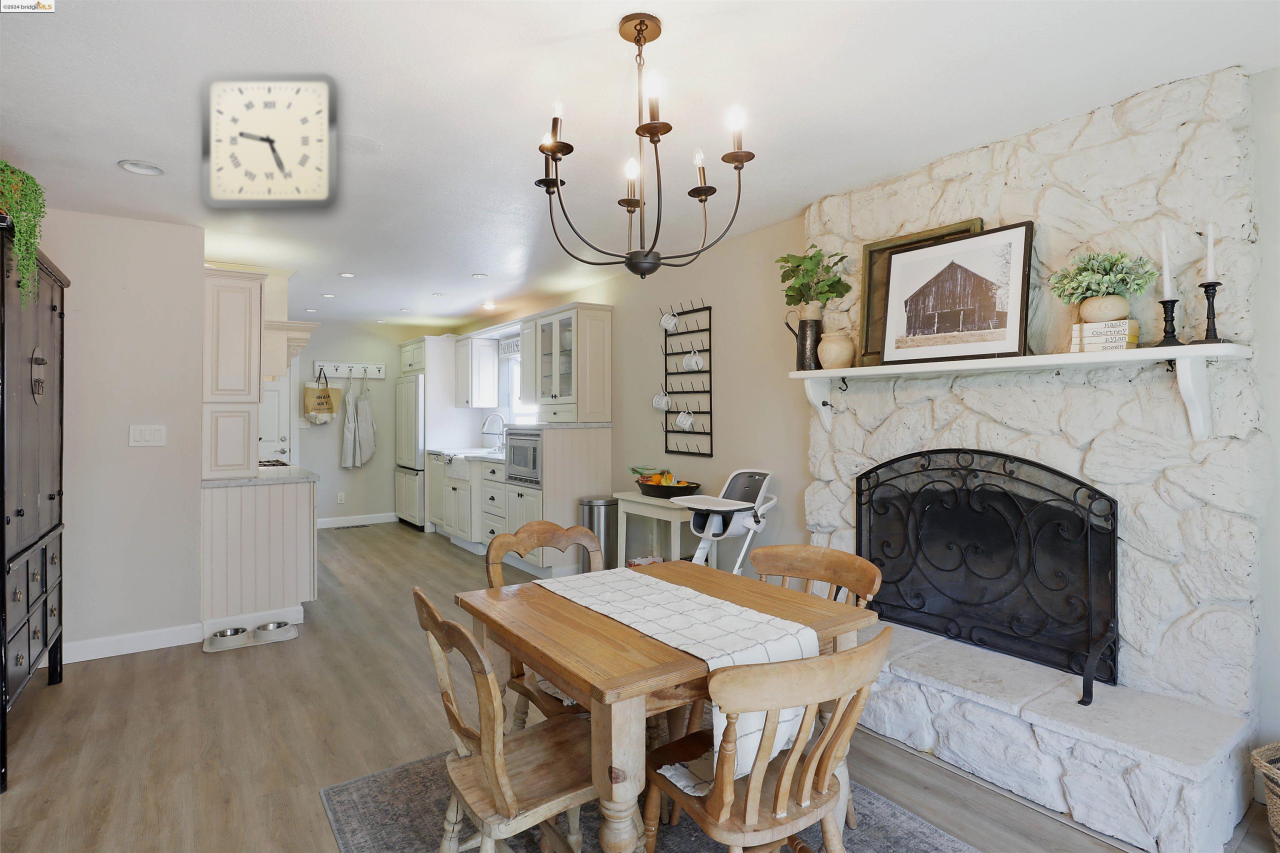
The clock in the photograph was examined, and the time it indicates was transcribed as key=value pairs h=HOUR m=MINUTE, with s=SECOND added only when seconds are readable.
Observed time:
h=9 m=26
